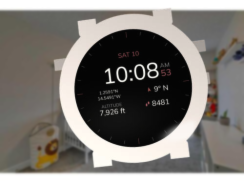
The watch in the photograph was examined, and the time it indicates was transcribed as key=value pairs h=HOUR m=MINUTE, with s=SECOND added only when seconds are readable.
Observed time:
h=10 m=8 s=53
